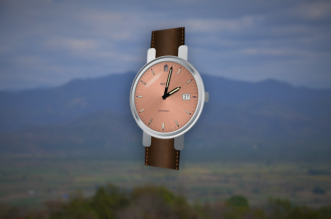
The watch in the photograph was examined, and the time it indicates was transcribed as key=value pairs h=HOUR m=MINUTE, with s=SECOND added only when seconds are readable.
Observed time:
h=2 m=2
